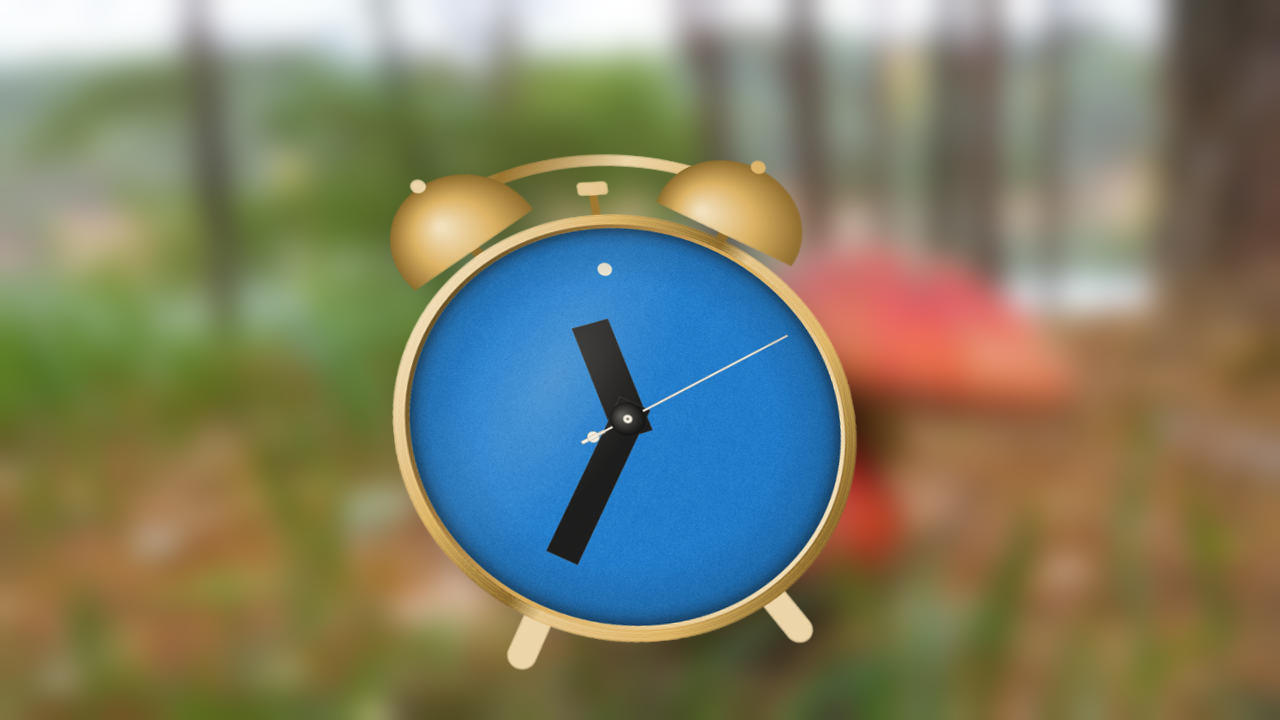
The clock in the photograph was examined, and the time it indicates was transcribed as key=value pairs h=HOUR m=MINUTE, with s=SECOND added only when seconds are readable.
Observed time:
h=11 m=35 s=11
